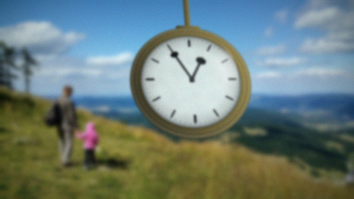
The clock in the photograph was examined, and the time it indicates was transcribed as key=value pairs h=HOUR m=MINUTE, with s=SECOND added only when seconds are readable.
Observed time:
h=12 m=55
